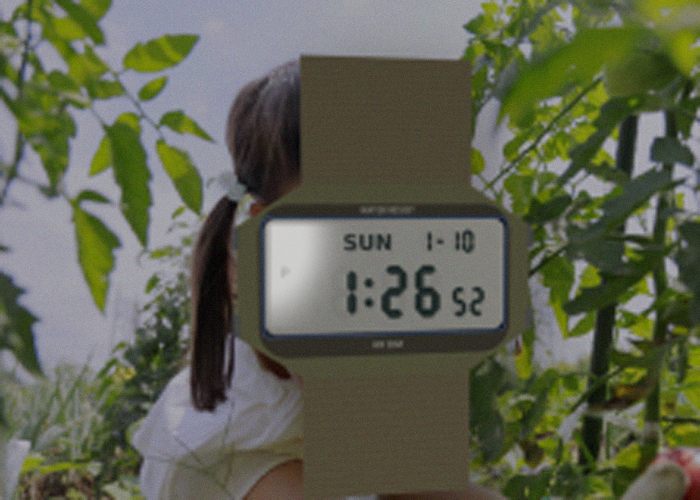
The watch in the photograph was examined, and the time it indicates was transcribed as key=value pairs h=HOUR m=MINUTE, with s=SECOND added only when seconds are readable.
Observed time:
h=1 m=26 s=52
